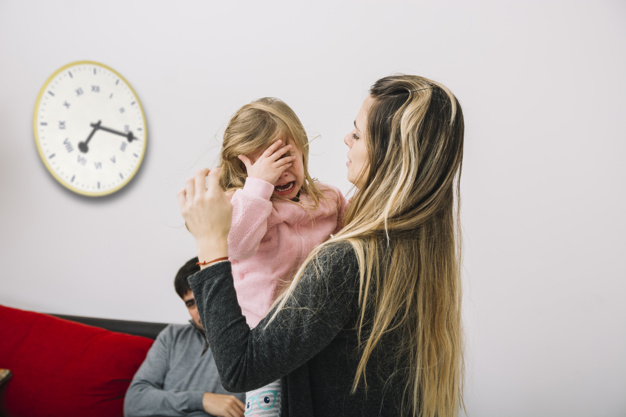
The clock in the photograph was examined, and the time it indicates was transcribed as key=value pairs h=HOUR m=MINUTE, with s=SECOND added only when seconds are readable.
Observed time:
h=7 m=17
